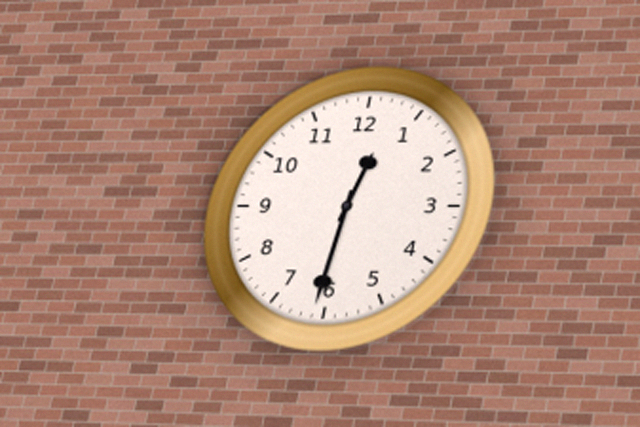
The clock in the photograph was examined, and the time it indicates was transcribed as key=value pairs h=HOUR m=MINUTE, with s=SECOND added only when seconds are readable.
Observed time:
h=12 m=31
